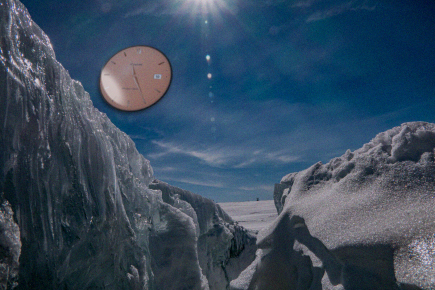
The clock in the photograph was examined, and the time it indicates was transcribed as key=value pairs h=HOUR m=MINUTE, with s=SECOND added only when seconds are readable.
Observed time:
h=11 m=25
